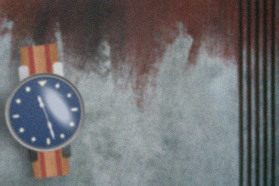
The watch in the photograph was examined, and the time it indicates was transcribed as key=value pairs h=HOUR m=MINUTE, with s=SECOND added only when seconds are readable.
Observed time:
h=11 m=28
